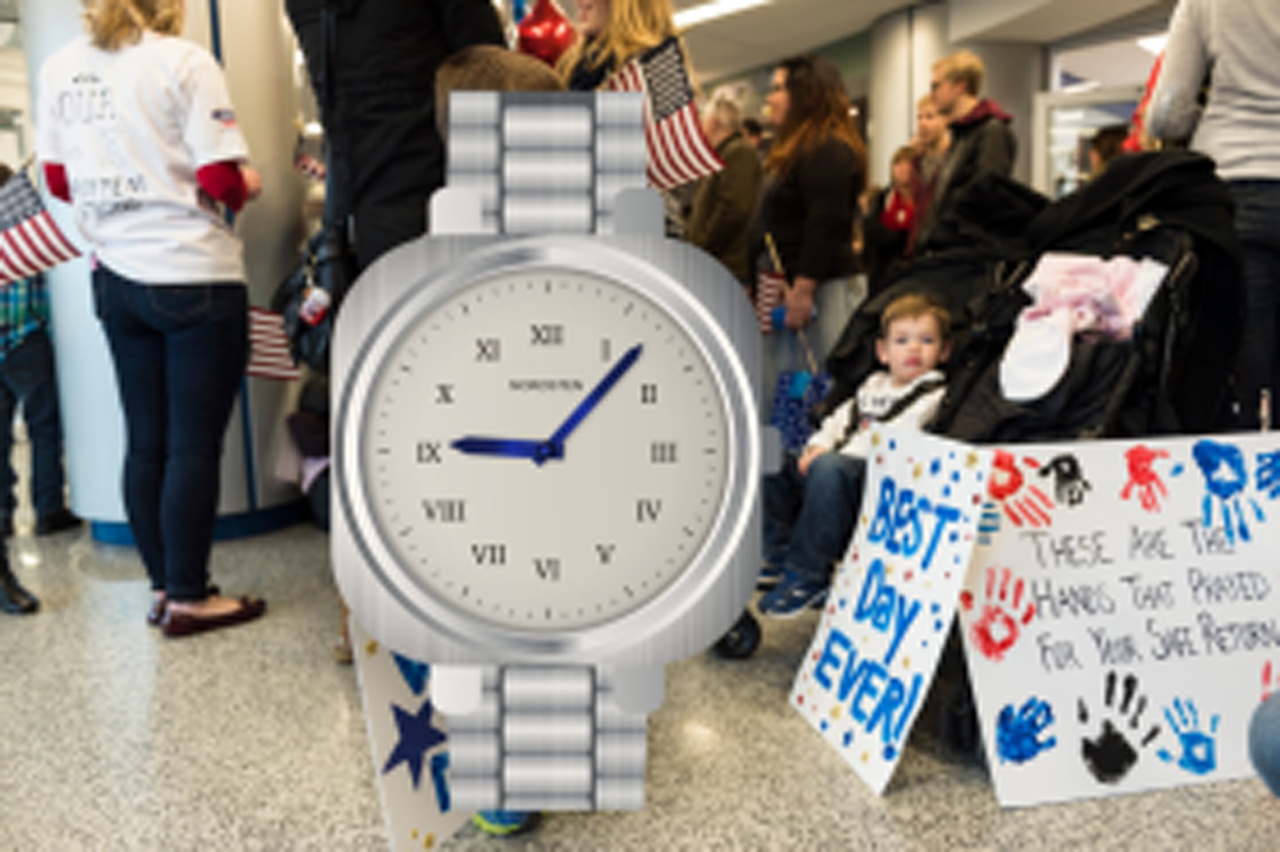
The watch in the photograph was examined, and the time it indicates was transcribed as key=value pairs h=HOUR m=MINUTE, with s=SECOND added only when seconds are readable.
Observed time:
h=9 m=7
